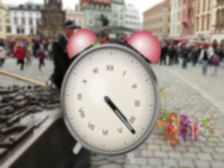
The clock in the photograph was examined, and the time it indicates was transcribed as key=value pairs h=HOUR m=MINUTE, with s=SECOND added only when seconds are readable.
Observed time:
h=4 m=22
